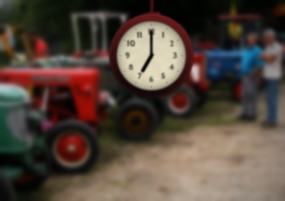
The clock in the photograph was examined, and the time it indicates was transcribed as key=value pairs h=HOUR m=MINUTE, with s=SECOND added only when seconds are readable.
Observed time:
h=7 m=0
